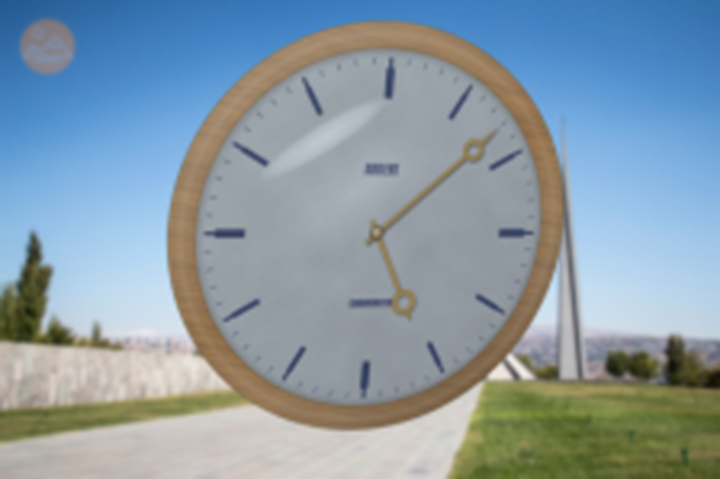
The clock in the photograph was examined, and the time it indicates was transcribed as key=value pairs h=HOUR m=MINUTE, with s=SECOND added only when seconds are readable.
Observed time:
h=5 m=8
